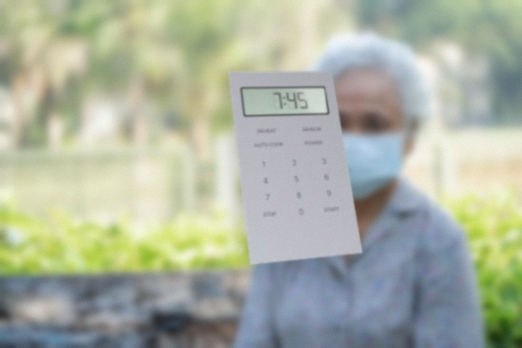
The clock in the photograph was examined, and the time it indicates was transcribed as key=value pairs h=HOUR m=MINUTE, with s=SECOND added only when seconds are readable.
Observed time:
h=7 m=45
